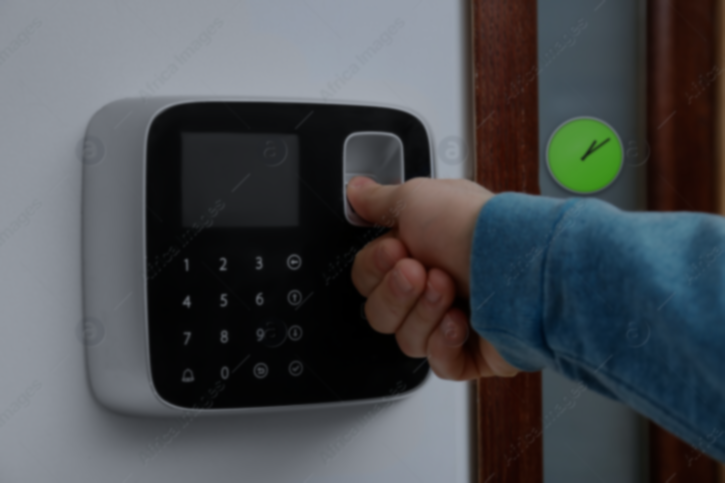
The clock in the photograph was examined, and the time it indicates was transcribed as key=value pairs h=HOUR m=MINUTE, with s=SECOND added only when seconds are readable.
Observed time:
h=1 m=9
